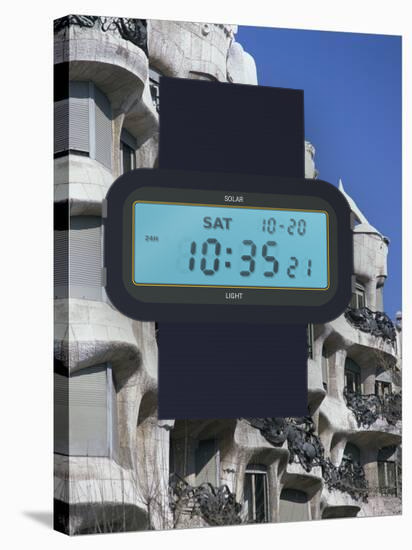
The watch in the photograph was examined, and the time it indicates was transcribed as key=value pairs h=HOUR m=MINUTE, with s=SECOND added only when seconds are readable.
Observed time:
h=10 m=35 s=21
